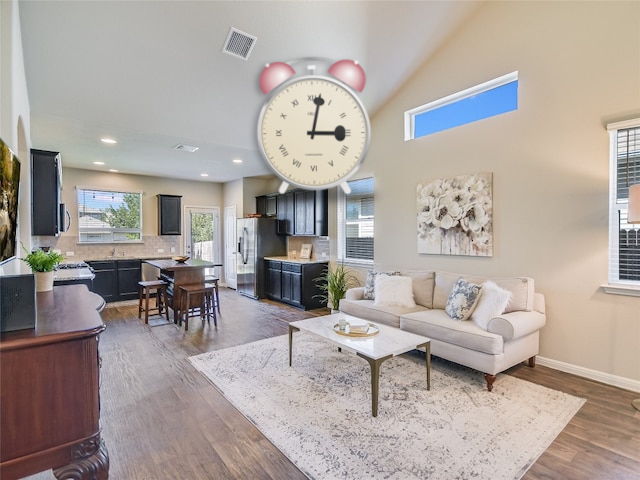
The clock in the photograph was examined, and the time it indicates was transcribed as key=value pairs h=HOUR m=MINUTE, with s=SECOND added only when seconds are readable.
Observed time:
h=3 m=2
